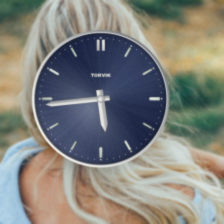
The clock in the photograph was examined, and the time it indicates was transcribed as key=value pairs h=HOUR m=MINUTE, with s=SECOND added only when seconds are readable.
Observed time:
h=5 m=44
